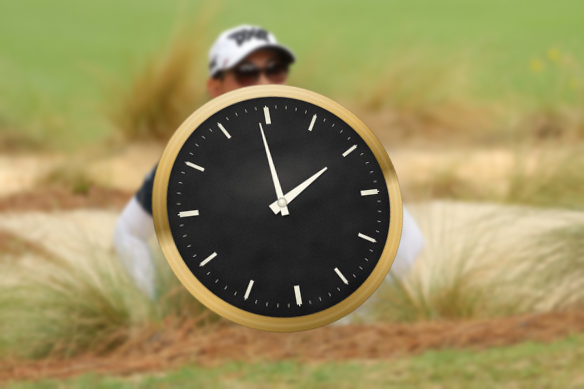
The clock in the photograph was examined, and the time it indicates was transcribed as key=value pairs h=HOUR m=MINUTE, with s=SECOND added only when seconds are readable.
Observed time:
h=1 m=59
